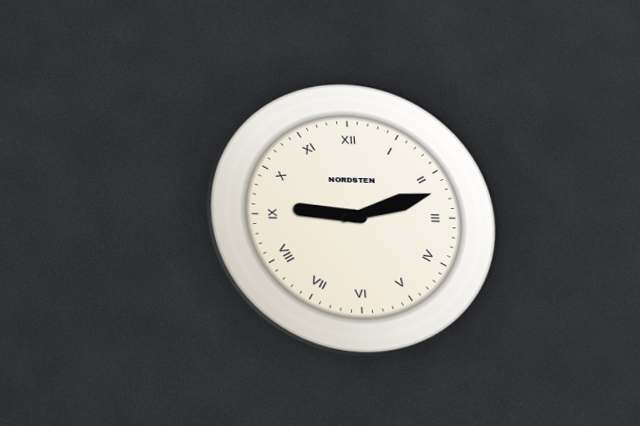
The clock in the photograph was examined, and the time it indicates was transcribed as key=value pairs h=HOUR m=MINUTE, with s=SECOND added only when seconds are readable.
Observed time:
h=9 m=12
